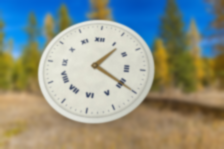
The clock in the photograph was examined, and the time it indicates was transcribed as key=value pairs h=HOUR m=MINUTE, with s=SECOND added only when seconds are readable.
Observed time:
h=1 m=20
